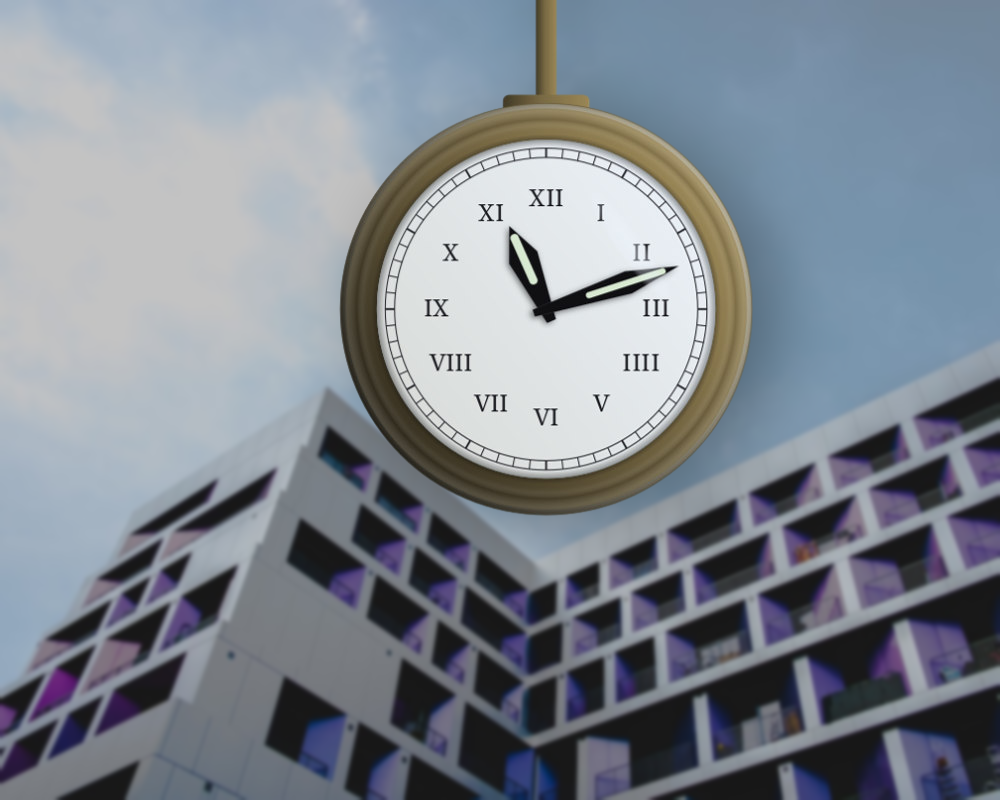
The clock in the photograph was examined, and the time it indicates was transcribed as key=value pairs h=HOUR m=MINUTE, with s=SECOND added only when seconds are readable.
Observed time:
h=11 m=12
